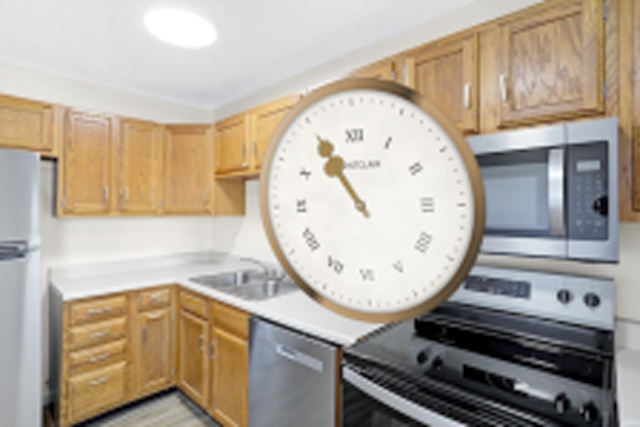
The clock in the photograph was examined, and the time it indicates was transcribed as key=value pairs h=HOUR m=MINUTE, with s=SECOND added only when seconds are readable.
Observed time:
h=10 m=55
